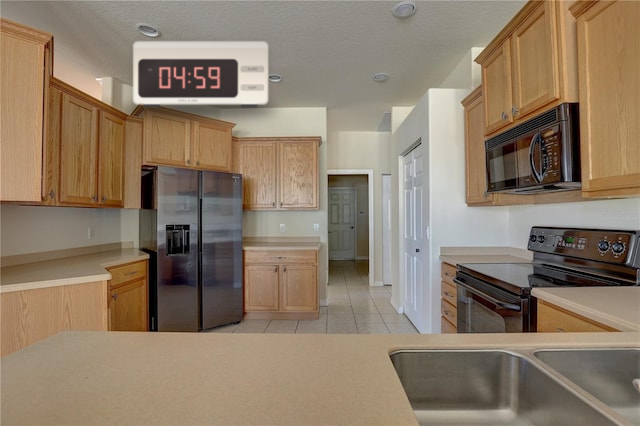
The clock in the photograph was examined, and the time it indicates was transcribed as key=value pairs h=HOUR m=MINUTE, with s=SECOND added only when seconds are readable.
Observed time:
h=4 m=59
